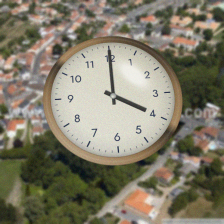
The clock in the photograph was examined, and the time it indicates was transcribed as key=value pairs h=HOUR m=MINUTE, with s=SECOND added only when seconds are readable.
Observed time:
h=4 m=0
